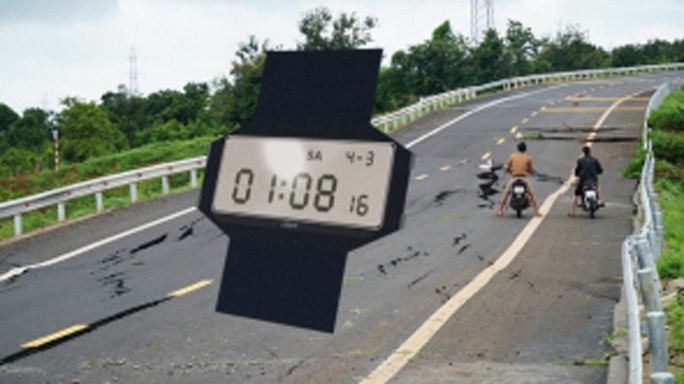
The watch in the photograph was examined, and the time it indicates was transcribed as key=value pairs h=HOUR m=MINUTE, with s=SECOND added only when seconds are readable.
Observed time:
h=1 m=8 s=16
